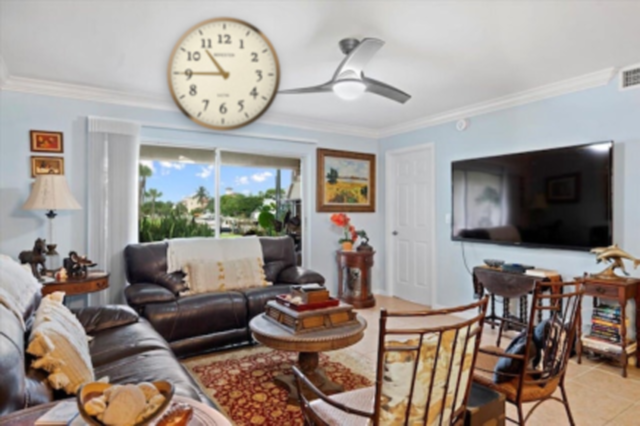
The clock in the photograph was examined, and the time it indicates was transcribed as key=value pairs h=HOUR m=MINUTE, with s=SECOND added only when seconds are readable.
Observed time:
h=10 m=45
